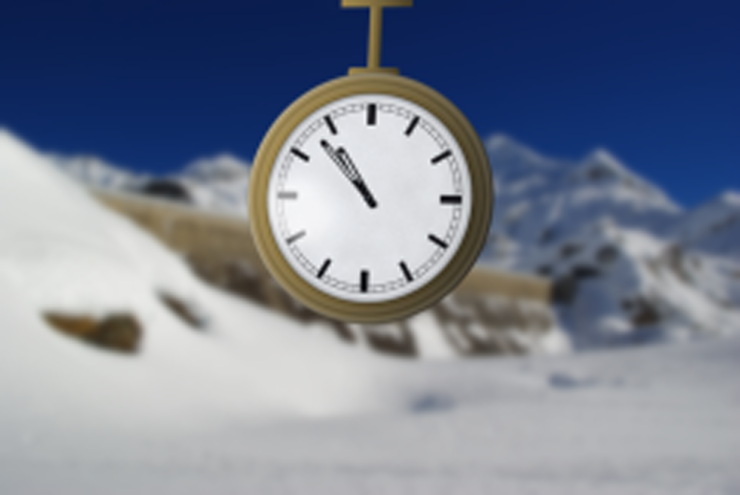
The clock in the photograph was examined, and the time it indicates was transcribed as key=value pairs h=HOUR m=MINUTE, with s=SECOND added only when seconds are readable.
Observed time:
h=10 m=53
